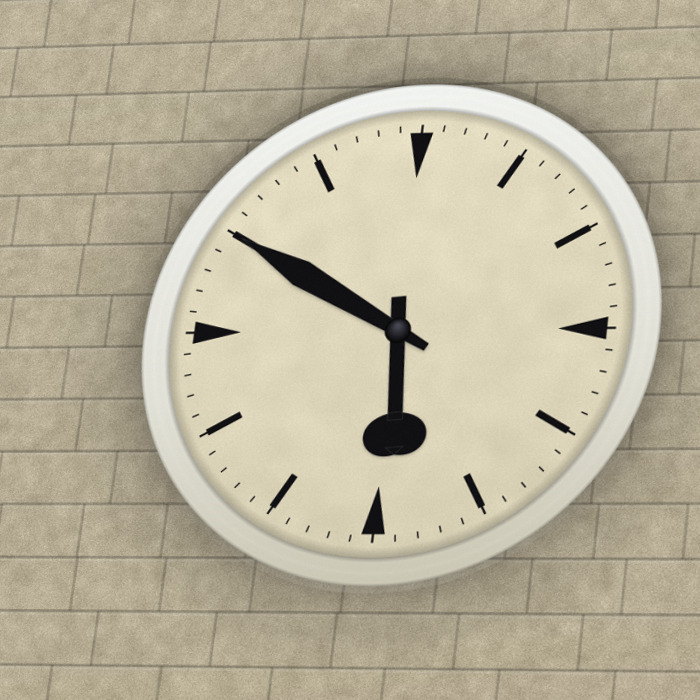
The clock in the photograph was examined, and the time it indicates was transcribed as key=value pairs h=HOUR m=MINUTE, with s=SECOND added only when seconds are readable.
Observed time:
h=5 m=50
